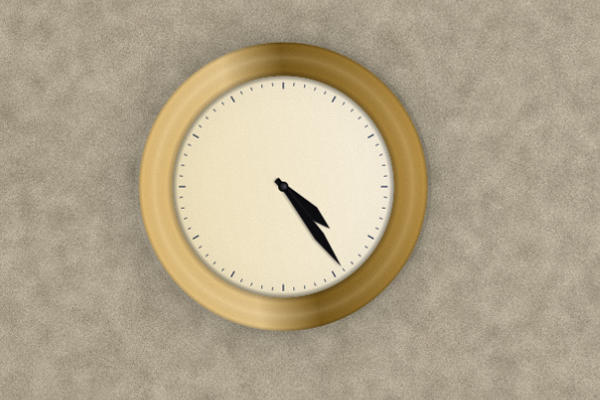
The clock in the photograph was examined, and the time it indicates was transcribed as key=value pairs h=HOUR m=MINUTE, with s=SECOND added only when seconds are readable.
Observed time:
h=4 m=24
